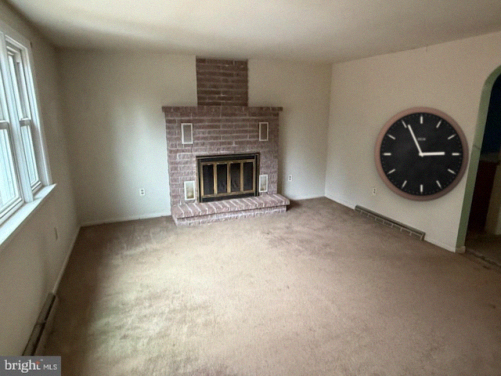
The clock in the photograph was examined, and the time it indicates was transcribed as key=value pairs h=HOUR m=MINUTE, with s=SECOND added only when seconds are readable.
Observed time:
h=2 m=56
